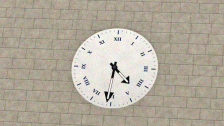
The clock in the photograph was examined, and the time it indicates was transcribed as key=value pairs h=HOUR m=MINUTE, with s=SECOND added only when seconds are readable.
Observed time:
h=4 m=31
